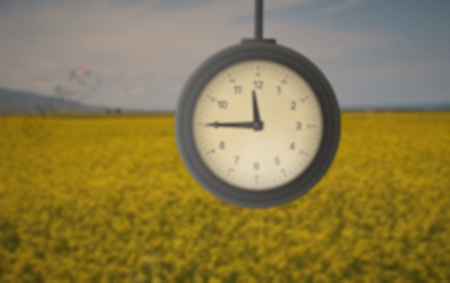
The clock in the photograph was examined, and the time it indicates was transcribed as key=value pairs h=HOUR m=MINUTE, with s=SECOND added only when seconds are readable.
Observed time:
h=11 m=45
